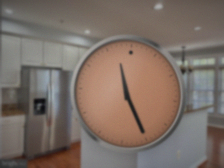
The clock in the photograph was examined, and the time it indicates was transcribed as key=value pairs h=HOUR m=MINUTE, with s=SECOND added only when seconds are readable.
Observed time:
h=11 m=25
